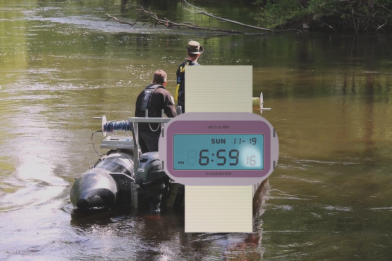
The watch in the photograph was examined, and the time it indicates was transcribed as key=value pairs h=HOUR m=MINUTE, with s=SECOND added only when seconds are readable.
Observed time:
h=6 m=59 s=16
